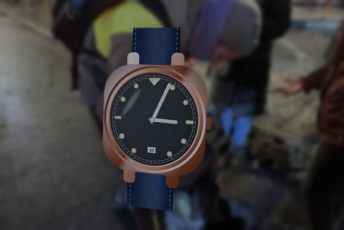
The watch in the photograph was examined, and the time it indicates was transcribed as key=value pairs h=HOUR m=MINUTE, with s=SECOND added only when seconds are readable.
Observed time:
h=3 m=4
